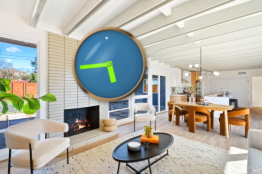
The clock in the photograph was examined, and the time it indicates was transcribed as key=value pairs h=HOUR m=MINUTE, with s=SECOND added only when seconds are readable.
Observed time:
h=5 m=45
